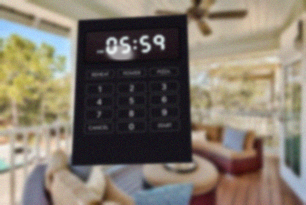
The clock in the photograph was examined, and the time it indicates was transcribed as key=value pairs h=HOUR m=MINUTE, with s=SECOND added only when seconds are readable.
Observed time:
h=5 m=59
